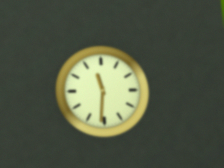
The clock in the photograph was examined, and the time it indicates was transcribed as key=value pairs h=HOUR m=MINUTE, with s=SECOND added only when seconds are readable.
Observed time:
h=11 m=31
